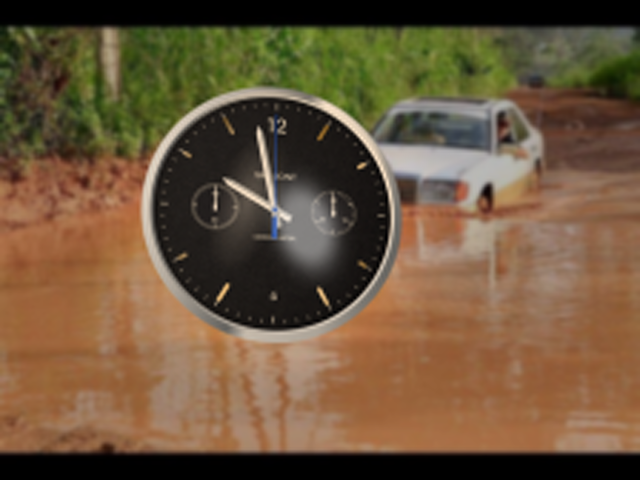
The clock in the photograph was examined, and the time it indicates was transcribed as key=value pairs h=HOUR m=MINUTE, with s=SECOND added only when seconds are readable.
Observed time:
h=9 m=58
